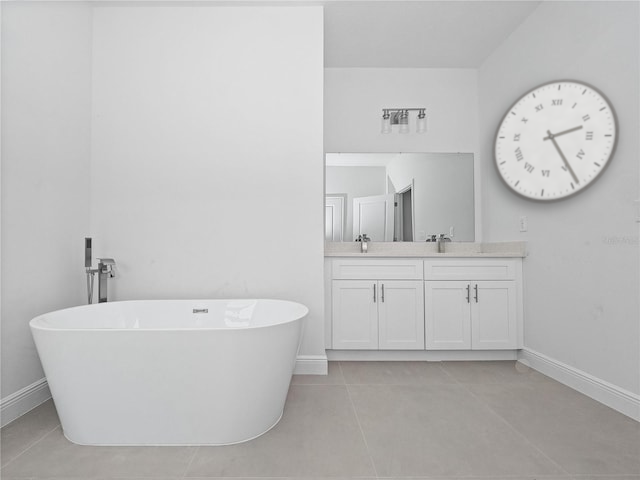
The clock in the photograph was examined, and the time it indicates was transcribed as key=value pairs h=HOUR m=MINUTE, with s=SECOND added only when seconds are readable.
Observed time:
h=2 m=24
